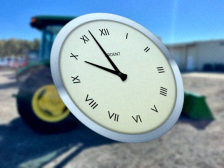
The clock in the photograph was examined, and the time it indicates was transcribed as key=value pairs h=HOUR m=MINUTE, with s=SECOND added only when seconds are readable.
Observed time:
h=9 m=57
